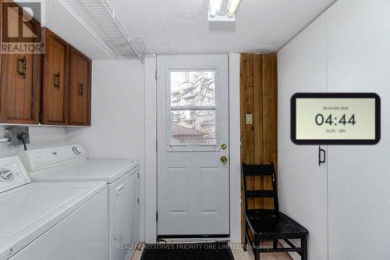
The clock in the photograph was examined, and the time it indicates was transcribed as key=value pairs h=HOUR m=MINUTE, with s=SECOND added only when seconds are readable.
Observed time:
h=4 m=44
